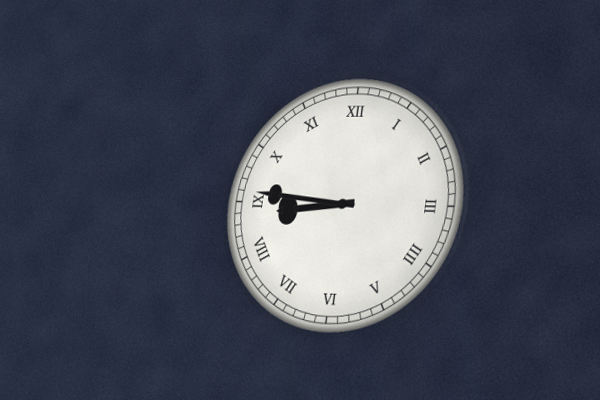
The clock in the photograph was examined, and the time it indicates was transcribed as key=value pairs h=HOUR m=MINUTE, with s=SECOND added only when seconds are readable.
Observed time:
h=8 m=46
